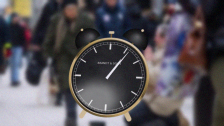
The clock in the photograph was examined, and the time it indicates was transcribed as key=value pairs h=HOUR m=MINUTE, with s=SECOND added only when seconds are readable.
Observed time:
h=1 m=6
